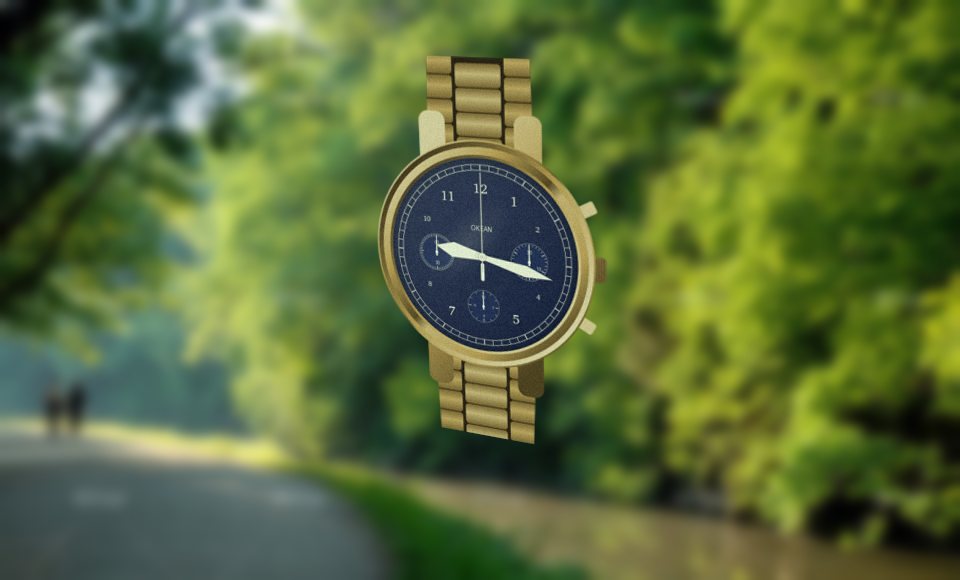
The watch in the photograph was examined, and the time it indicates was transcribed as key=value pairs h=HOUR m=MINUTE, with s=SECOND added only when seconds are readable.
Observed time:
h=9 m=17
